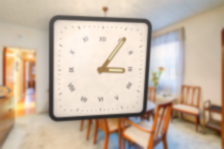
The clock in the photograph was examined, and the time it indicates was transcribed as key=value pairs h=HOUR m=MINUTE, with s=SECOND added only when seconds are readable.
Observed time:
h=3 m=6
